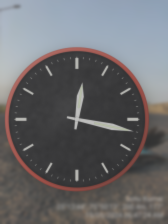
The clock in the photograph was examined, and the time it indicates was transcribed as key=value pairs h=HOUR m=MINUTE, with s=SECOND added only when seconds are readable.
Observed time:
h=12 m=17
